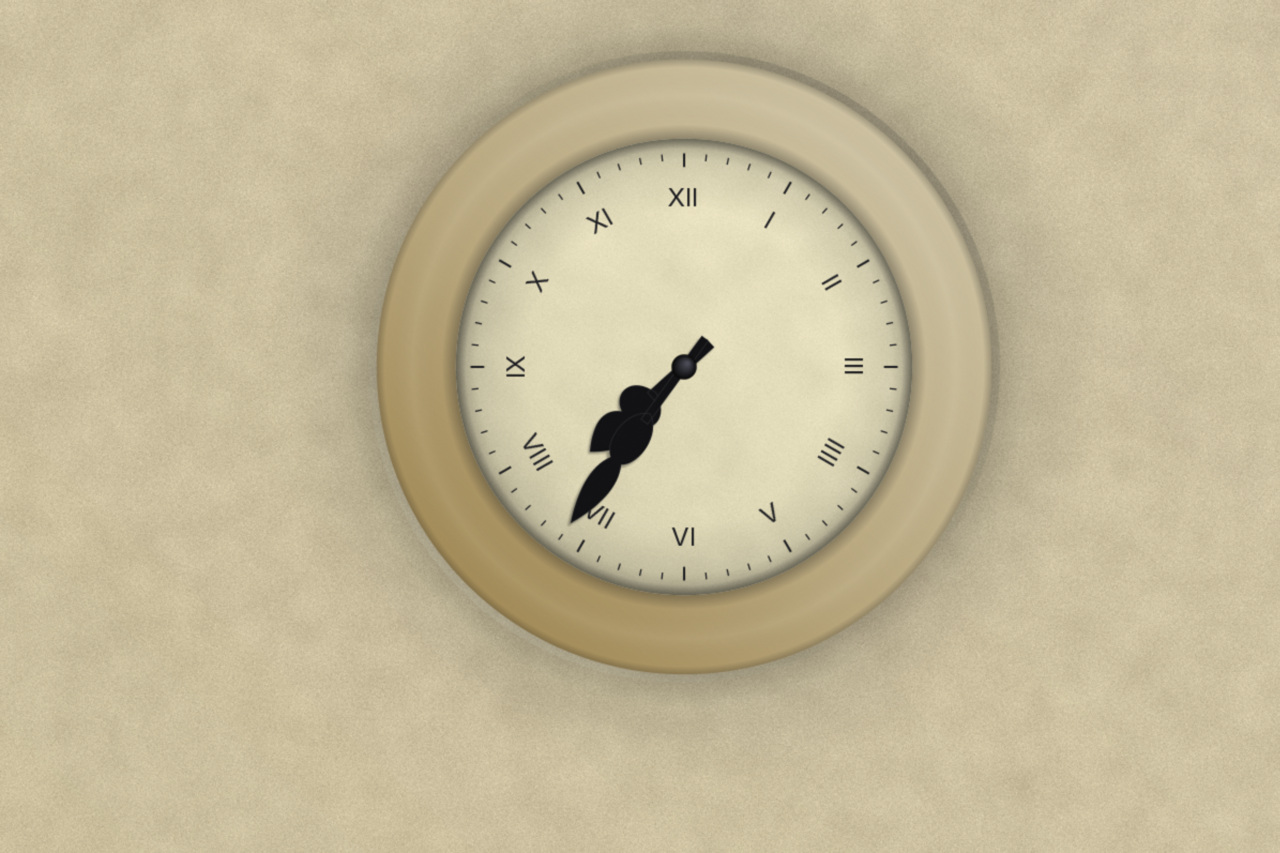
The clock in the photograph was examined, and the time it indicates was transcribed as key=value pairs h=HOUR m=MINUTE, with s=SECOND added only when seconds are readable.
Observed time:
h=7 m=36
